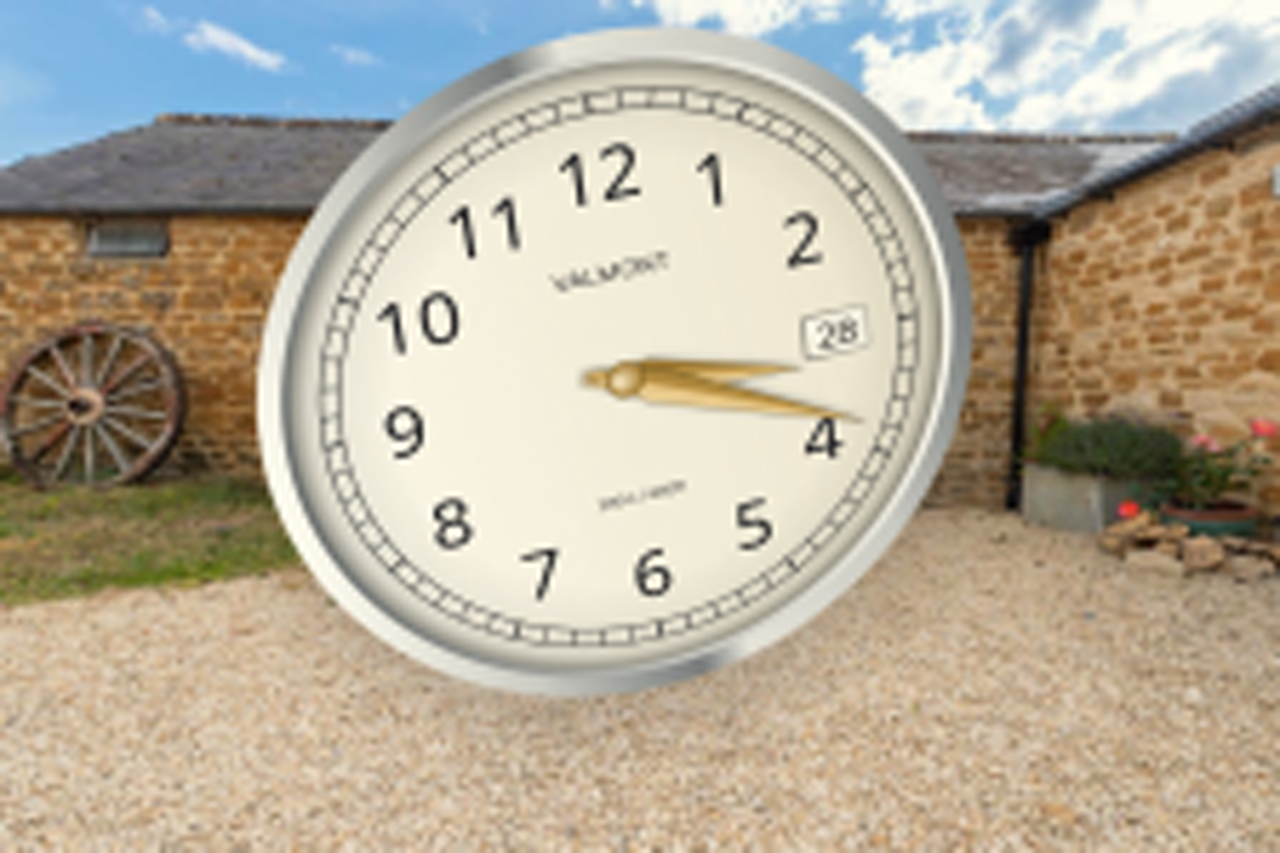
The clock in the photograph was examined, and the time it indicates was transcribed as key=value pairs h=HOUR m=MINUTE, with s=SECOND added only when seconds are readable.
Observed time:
h=3 m=19
